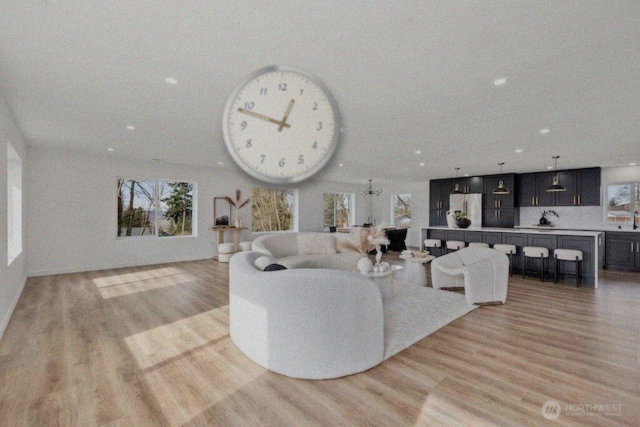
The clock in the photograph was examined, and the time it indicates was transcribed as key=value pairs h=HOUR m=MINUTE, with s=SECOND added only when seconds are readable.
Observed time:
h=12 m=48
